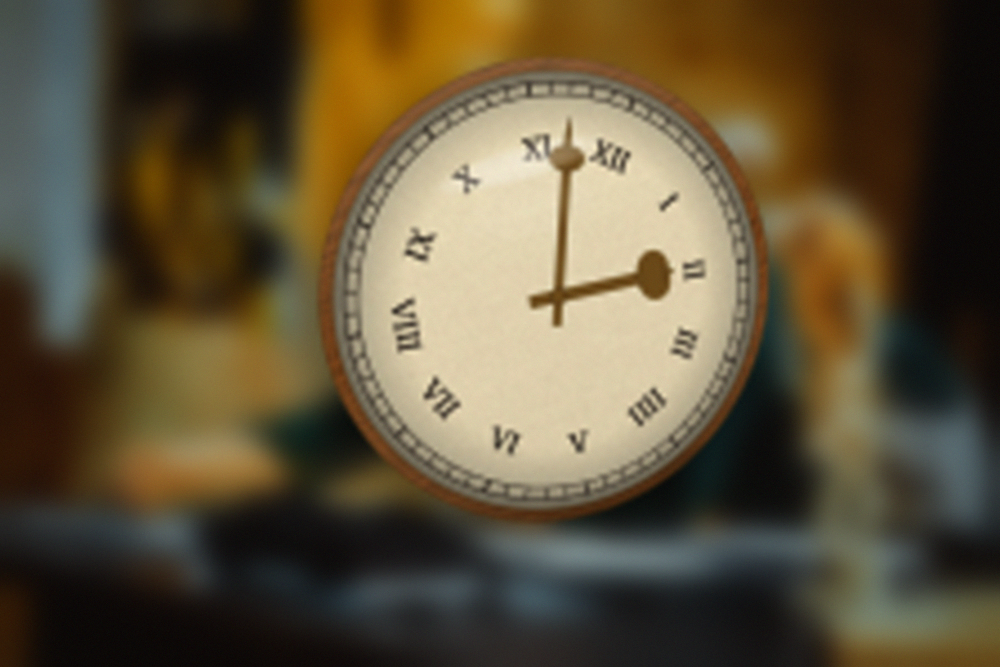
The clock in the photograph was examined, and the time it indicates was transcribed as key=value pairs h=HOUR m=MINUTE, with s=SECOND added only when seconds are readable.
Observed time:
h=1 m=57
